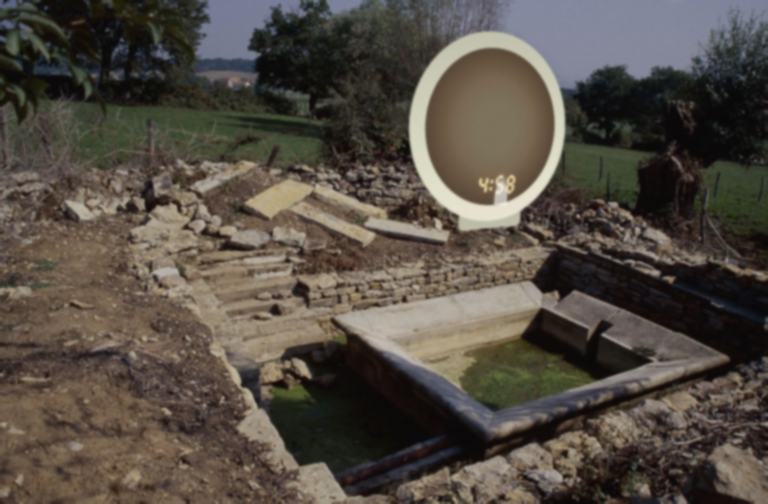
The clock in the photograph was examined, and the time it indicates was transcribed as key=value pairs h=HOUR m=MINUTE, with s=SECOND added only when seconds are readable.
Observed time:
h=4 m=58
